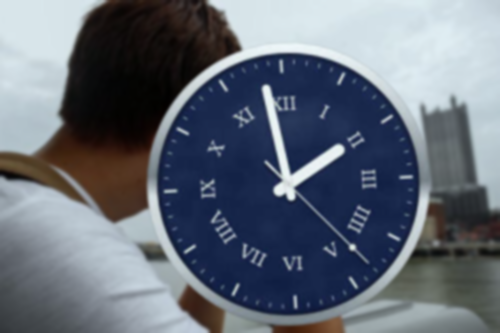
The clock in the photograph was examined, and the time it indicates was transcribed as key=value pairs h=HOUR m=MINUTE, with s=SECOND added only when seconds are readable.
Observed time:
h=1 m=58 s=23
